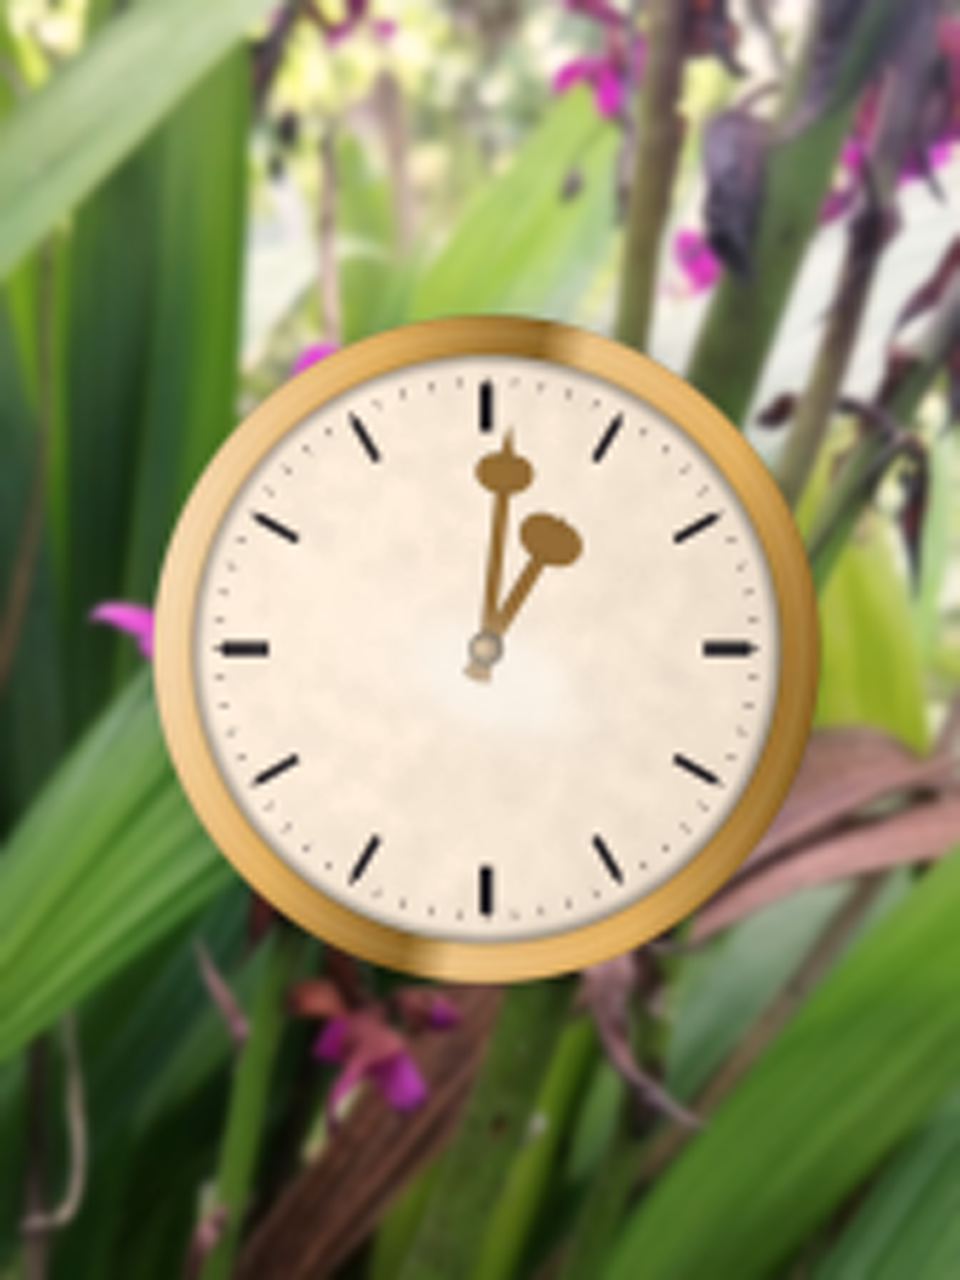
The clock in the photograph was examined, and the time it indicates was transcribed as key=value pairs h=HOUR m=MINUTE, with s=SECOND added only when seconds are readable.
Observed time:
h=1 m=1
